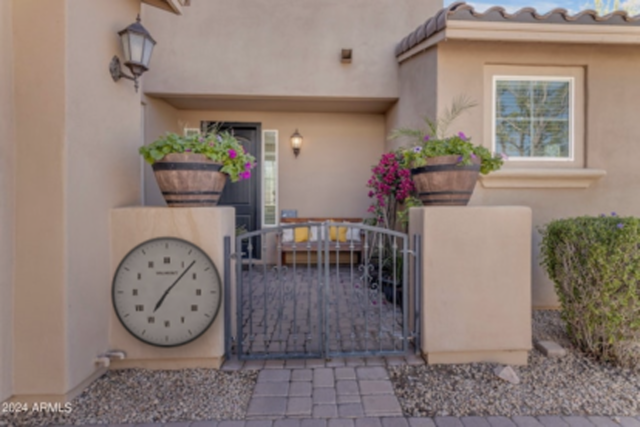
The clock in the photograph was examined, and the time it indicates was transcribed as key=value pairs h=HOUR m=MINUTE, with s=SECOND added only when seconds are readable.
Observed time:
h=7 m=7
